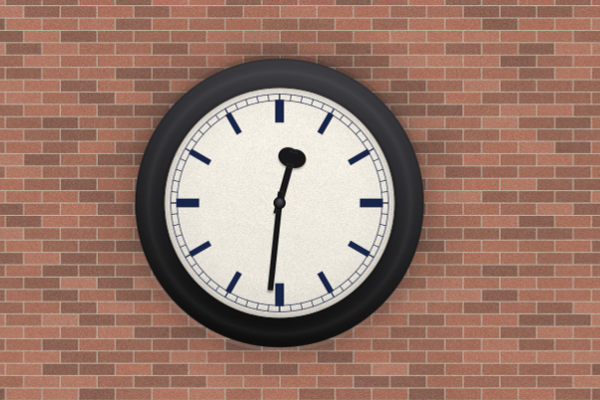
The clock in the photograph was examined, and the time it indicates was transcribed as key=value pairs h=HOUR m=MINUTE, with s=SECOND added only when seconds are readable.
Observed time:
h=12 m=31
